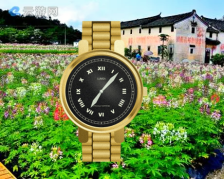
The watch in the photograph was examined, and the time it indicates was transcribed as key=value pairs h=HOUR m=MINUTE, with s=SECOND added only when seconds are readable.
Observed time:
h=7 m=7
